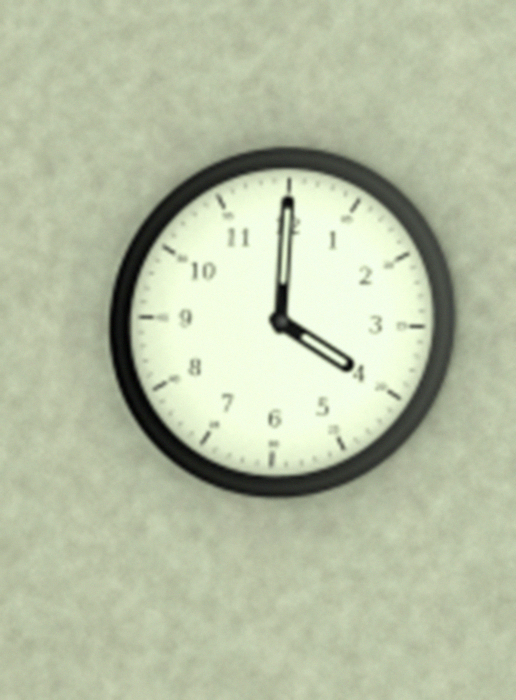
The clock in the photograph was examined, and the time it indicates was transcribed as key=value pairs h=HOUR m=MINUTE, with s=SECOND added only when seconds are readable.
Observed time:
h=4 m=0
